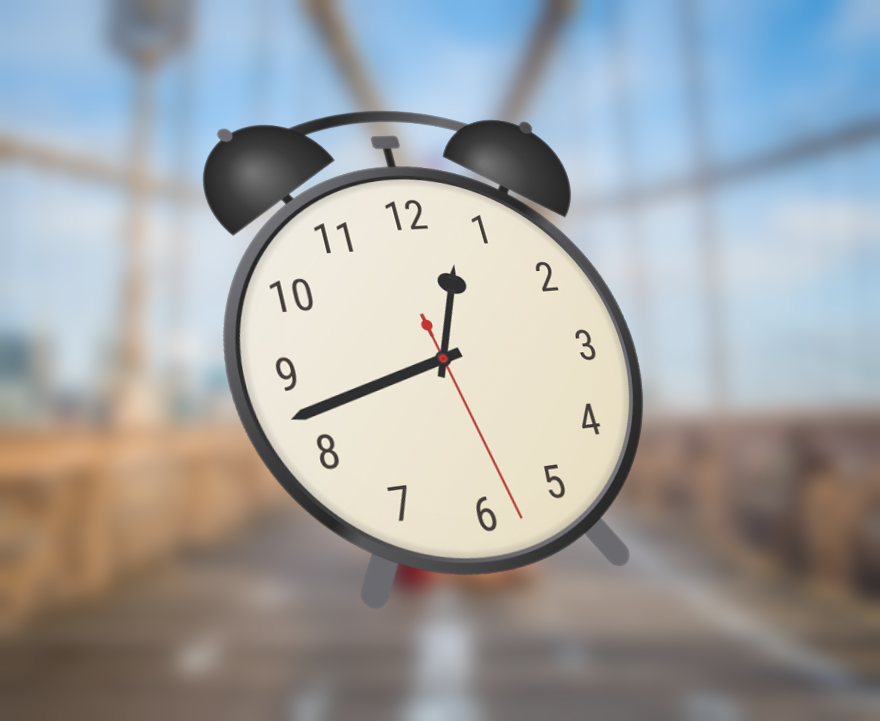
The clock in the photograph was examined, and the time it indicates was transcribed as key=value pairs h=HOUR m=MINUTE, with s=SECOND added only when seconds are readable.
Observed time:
h=12 m=42 s=28
